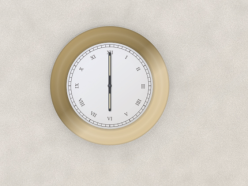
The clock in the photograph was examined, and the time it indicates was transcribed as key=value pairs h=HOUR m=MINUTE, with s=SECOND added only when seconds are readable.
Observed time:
h=6 m=0
